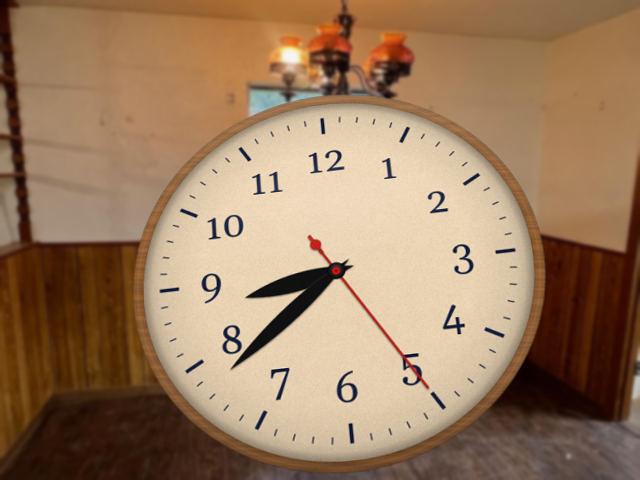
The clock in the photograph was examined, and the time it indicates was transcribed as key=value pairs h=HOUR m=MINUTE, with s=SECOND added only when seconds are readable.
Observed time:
h=8 m=38 s=25
